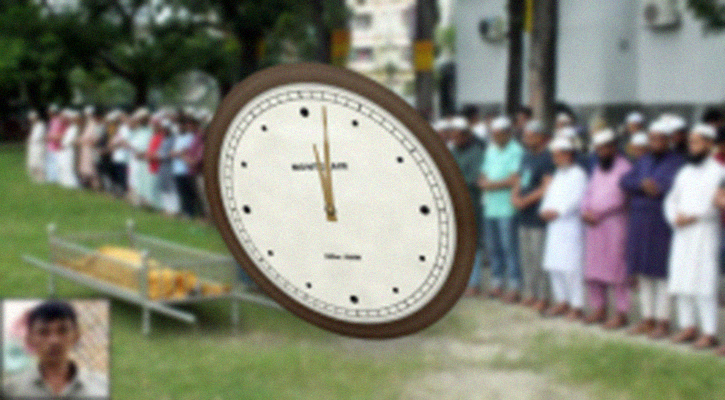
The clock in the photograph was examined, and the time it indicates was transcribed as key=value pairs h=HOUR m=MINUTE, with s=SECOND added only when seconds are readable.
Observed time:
h=12 m=2
